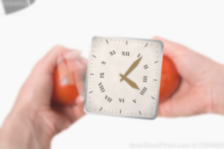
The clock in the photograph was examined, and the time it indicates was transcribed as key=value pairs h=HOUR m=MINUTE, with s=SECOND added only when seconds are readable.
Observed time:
h=4 m=6
